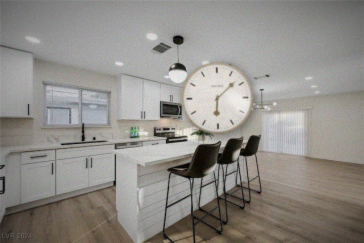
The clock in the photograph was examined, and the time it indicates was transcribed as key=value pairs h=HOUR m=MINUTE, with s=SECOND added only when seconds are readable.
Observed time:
h=6 m=8
